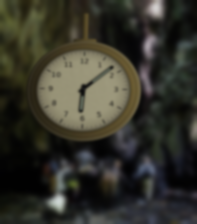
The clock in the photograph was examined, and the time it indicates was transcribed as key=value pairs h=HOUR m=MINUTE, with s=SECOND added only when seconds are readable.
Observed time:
h=6 m=8
